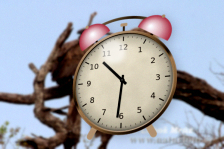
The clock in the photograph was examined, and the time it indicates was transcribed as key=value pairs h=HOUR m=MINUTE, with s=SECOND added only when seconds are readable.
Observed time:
h=10 m=31
